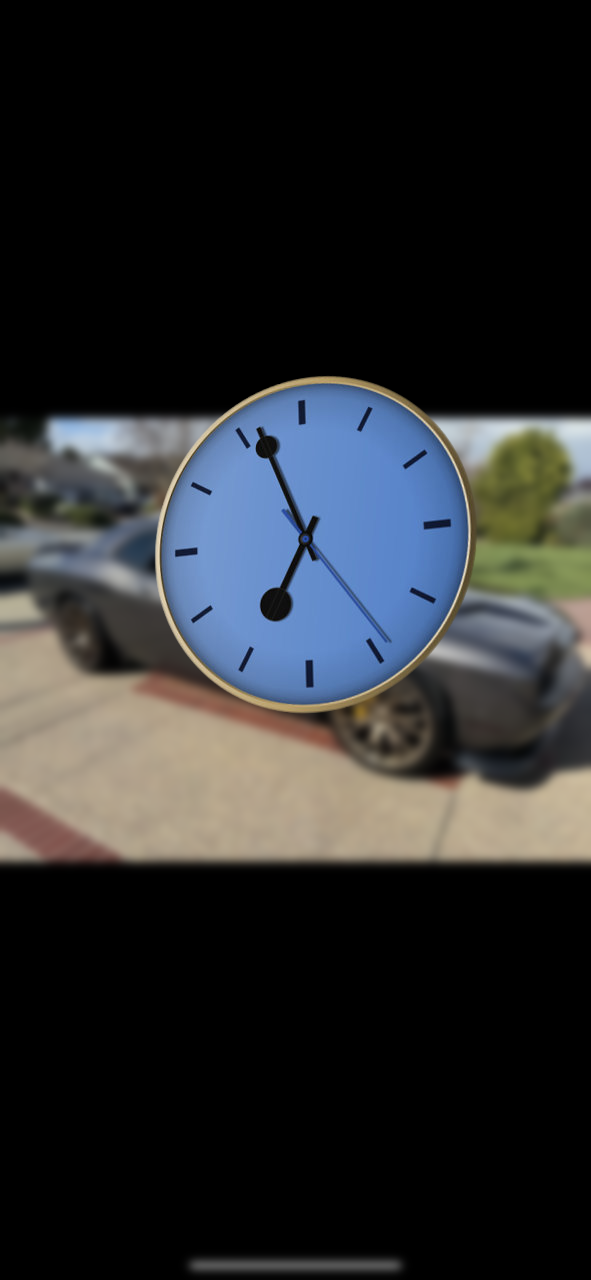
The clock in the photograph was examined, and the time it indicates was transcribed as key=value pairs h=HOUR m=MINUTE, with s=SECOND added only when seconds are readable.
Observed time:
h=6 m=56 s=24
